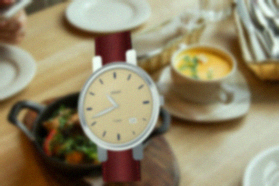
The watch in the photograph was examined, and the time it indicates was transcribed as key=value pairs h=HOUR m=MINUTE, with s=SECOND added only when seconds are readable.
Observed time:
h=10 m=42
